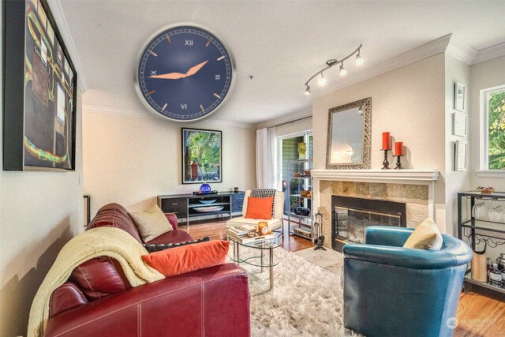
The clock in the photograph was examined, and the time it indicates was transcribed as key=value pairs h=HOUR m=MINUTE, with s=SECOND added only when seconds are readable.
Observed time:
h=1 m=44
